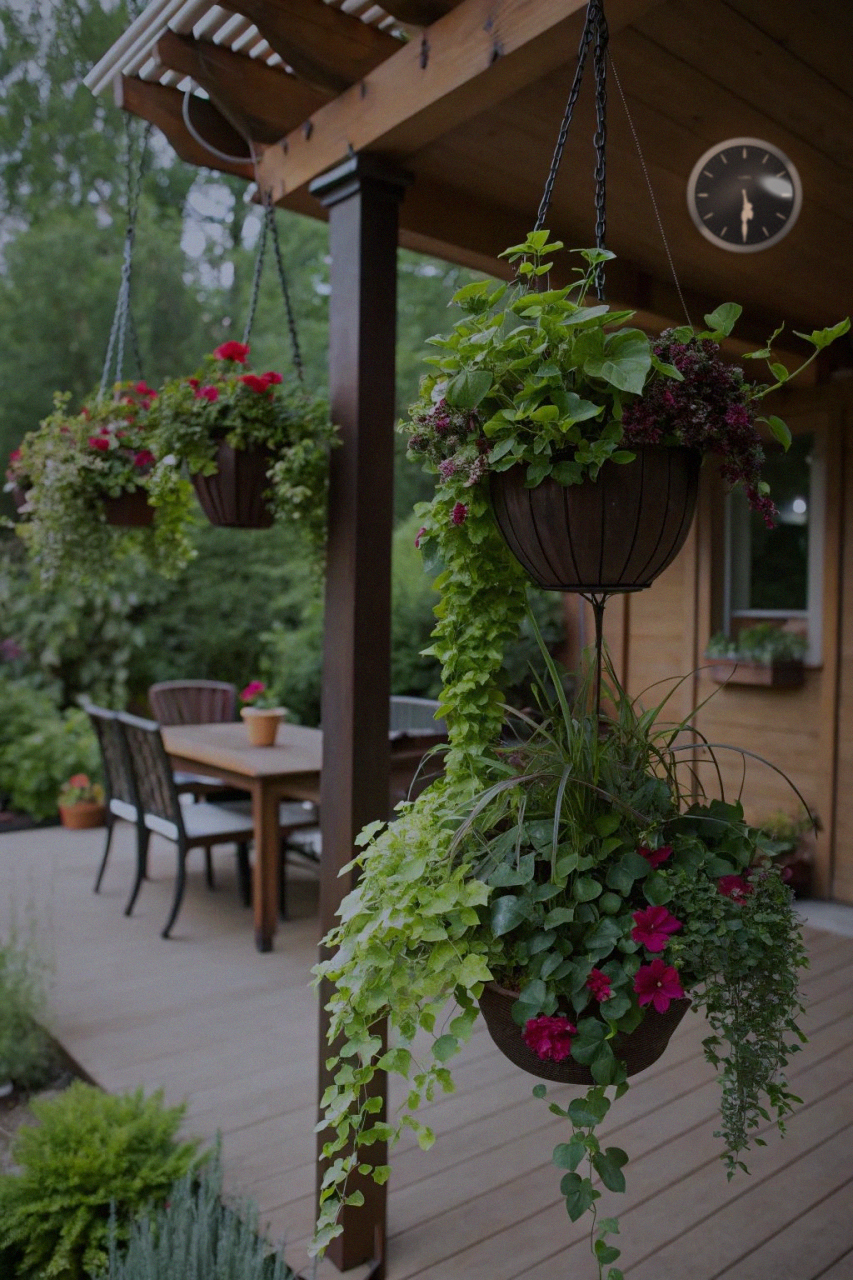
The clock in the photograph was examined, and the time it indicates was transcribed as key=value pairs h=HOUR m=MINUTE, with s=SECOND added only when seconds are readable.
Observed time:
h=5 m=30
